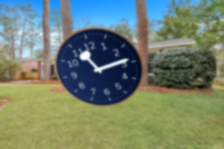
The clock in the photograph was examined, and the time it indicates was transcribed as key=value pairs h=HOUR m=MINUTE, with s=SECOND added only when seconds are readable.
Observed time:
h=11 m=14
